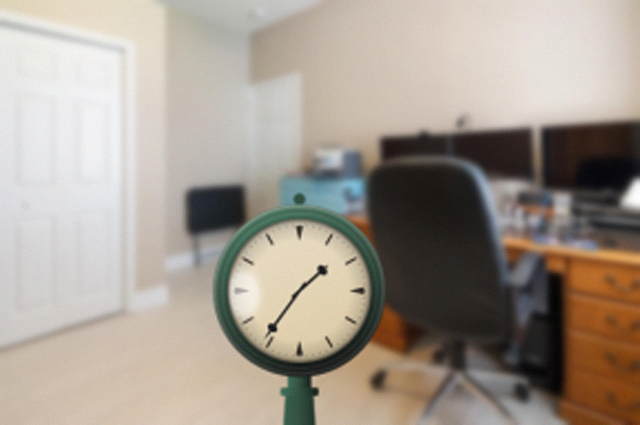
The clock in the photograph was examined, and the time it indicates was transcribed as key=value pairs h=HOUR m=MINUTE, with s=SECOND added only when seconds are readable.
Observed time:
h=1 m=36
